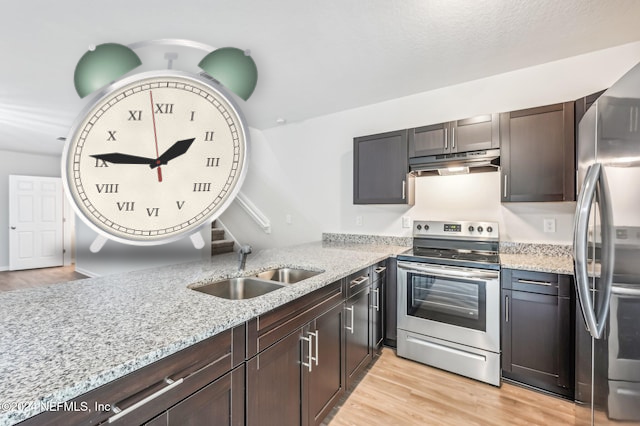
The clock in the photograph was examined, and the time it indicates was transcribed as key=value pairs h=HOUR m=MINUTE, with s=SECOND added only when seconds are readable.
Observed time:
h=1 m=45 s=58
